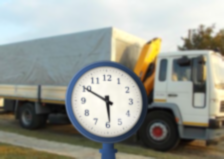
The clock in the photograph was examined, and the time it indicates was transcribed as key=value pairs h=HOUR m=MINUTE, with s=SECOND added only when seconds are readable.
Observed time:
h=5 m=50
